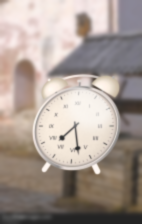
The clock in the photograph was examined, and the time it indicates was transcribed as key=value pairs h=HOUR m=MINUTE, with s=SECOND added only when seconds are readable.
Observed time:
h=7 m=28
